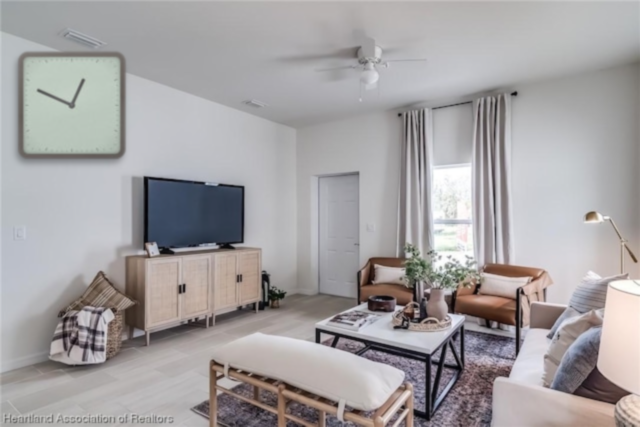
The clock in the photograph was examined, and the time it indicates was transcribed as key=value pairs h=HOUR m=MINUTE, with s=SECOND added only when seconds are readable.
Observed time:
h=12 m=49
